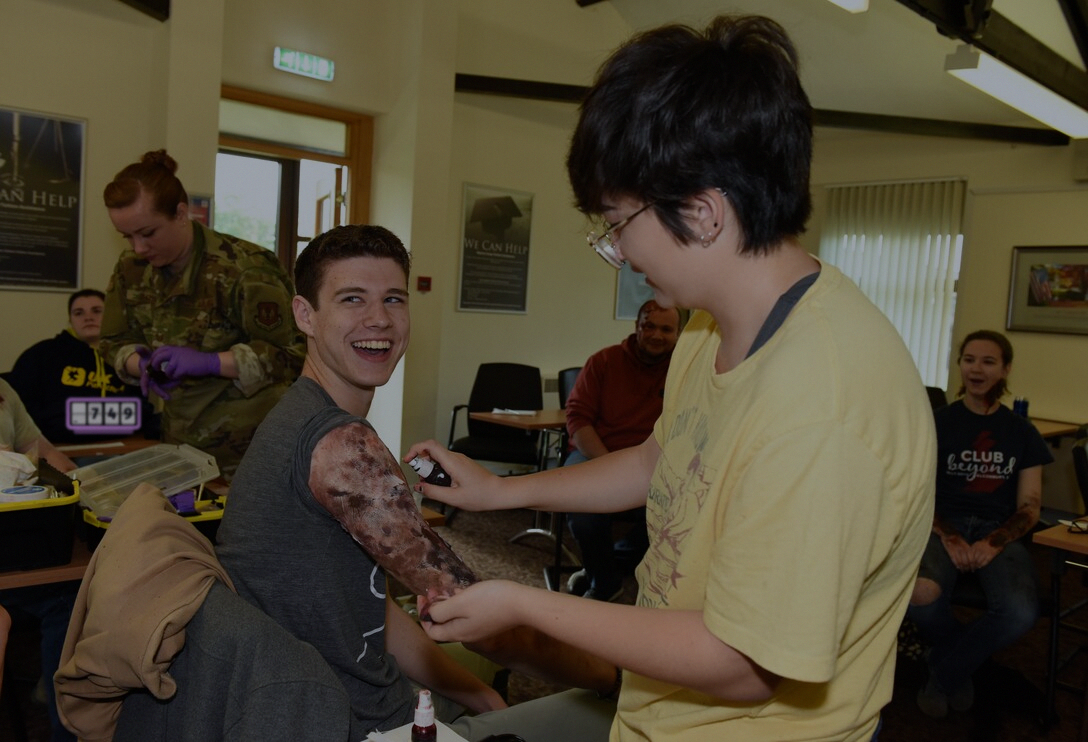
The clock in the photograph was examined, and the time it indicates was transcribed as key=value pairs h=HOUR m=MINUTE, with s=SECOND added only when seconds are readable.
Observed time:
h=7 m=49
